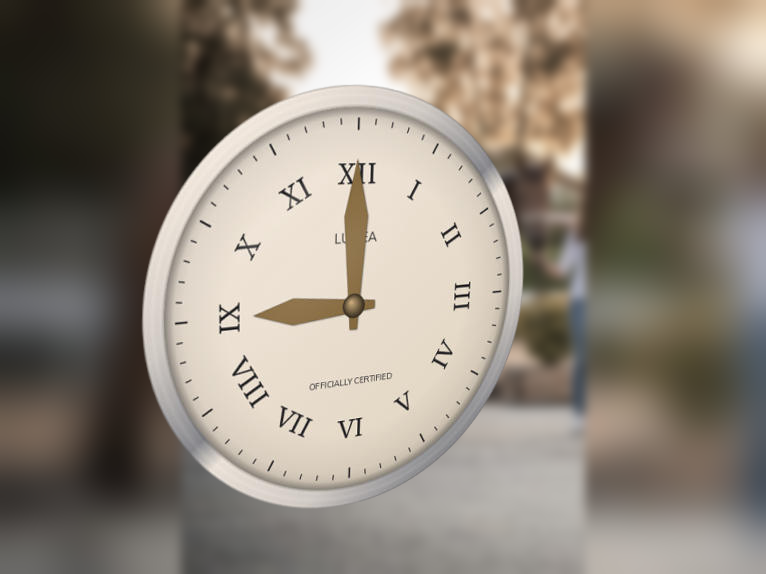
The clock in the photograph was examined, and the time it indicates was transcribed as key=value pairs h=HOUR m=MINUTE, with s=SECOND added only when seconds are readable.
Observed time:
h=9 m=0
